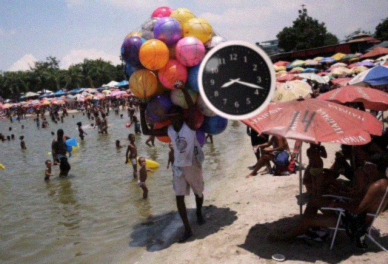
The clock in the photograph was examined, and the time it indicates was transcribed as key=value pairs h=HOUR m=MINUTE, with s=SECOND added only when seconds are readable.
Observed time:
h=8 m=18
